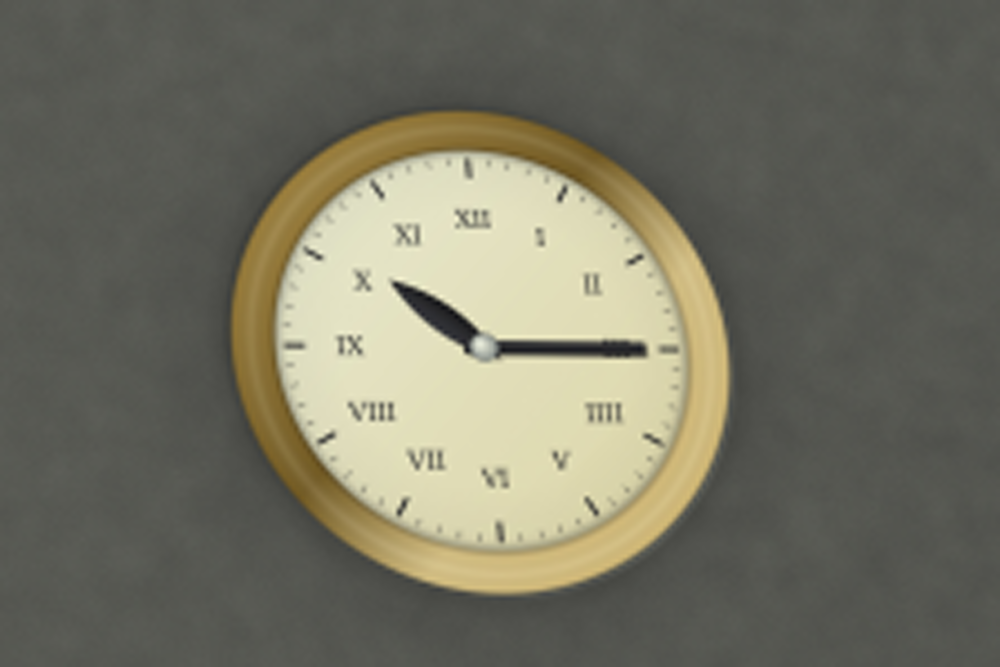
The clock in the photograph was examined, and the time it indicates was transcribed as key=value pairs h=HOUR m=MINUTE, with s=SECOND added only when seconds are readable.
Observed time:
h=10 m=15
